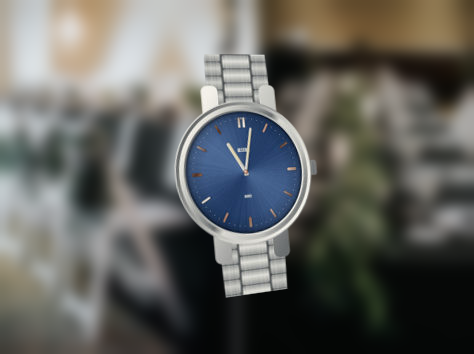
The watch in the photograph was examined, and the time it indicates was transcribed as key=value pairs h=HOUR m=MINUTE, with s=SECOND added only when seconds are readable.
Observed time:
h=11 m=2
